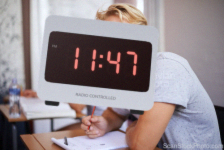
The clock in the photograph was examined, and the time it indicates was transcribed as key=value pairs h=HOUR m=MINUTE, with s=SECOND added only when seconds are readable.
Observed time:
h=11 m=47
